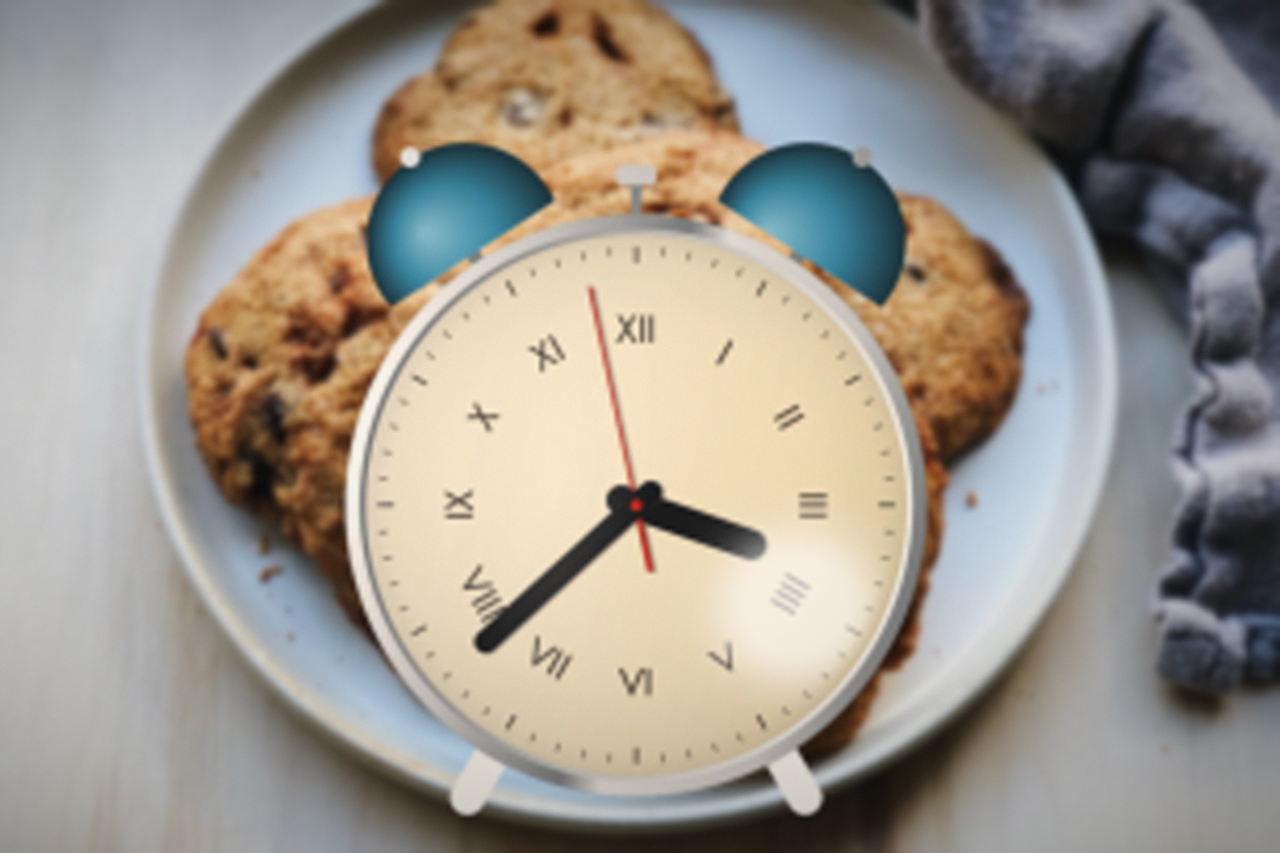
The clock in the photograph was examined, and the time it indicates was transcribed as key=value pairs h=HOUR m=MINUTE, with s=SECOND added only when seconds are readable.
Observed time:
h=3 m=37 s=58
